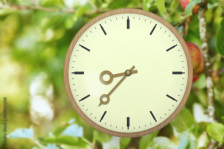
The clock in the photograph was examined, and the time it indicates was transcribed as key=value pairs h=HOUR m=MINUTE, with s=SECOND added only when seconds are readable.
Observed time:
h=8 m=37
